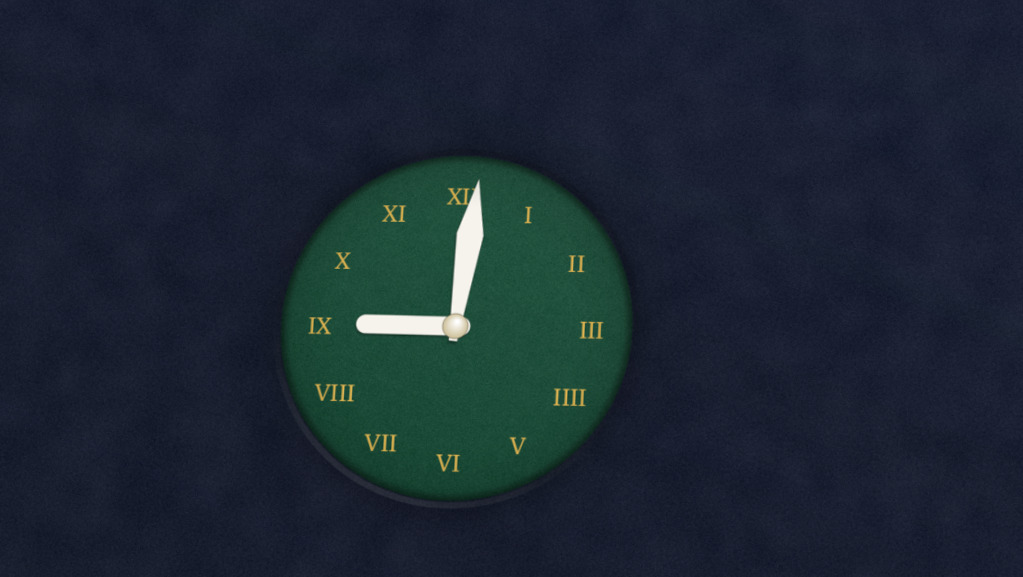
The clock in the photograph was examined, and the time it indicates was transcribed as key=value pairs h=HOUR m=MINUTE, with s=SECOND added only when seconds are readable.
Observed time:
h=9 m=1
